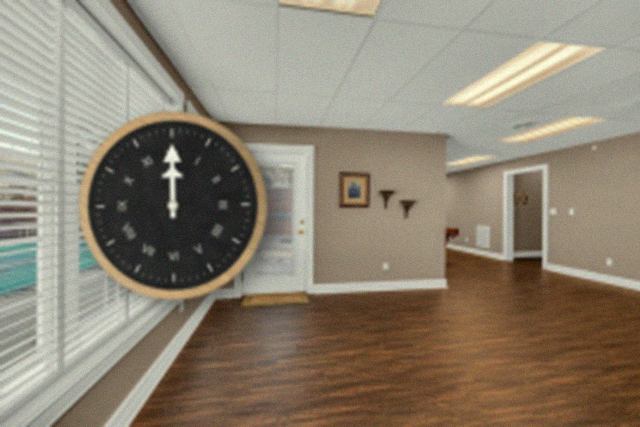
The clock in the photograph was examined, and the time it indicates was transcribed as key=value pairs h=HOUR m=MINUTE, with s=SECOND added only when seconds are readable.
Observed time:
h=12 m=0
